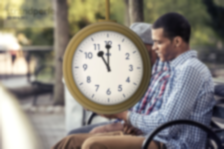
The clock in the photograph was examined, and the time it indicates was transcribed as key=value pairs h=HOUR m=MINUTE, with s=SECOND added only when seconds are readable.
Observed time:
h=11 m=0
